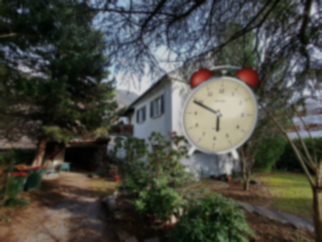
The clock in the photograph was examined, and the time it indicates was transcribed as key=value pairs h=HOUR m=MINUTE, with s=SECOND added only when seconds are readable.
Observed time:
h=5 m=49
